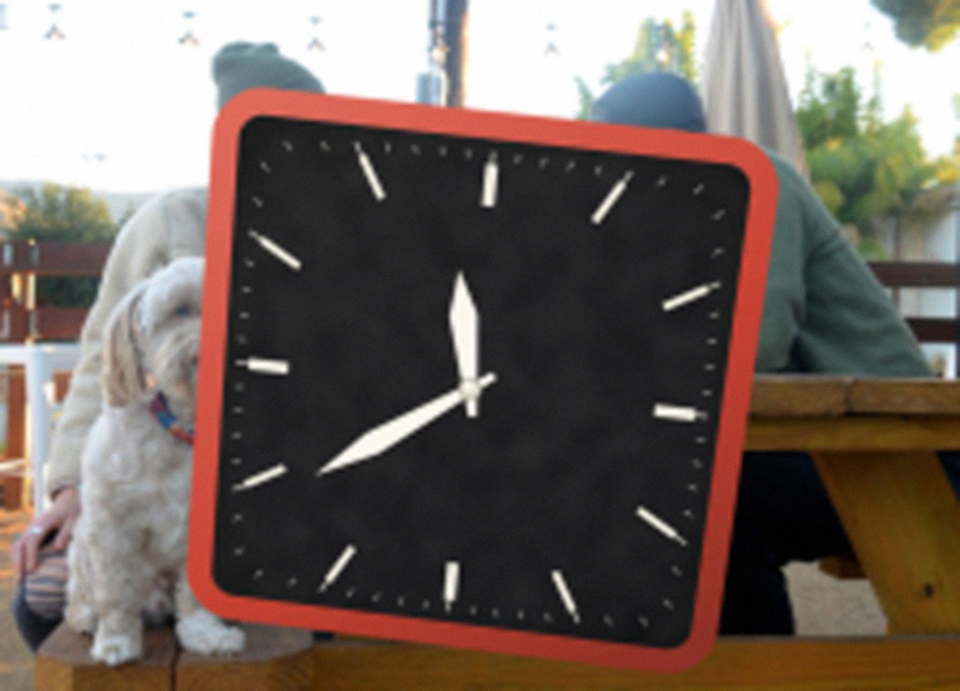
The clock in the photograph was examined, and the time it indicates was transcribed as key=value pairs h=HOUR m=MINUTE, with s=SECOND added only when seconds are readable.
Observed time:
h=11 m=39
